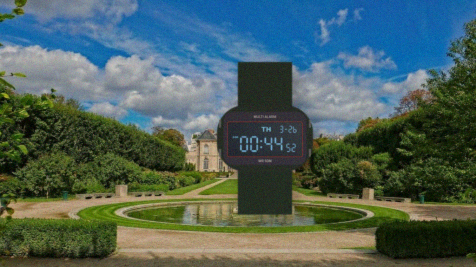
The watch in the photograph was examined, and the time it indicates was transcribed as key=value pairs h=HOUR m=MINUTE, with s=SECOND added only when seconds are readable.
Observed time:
h=0 m=44
